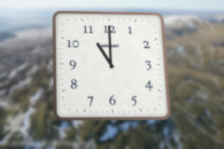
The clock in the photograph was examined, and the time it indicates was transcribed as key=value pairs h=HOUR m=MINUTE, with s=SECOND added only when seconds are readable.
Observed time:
h=11 m=0
